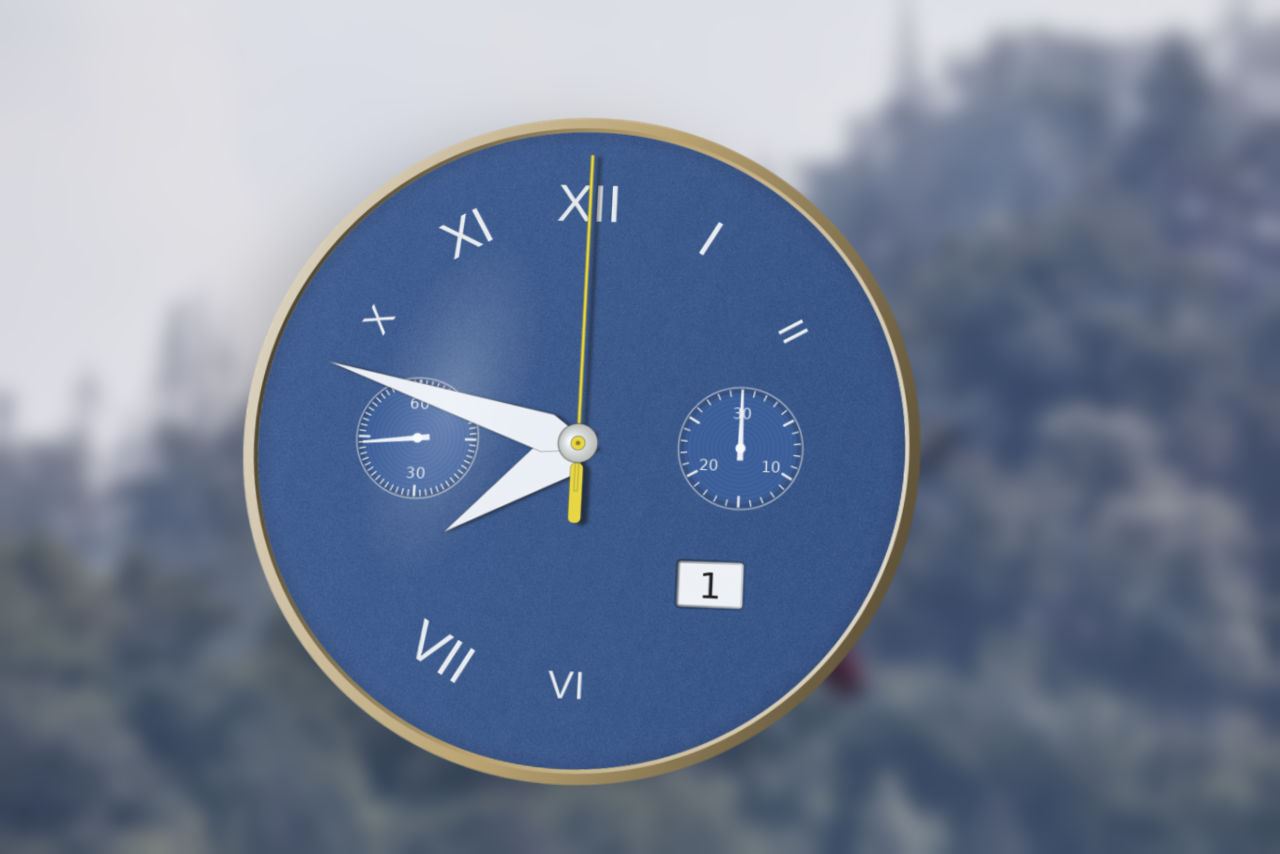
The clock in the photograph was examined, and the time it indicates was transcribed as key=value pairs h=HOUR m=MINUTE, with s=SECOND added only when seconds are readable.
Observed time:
h=7 m=47 s=44
